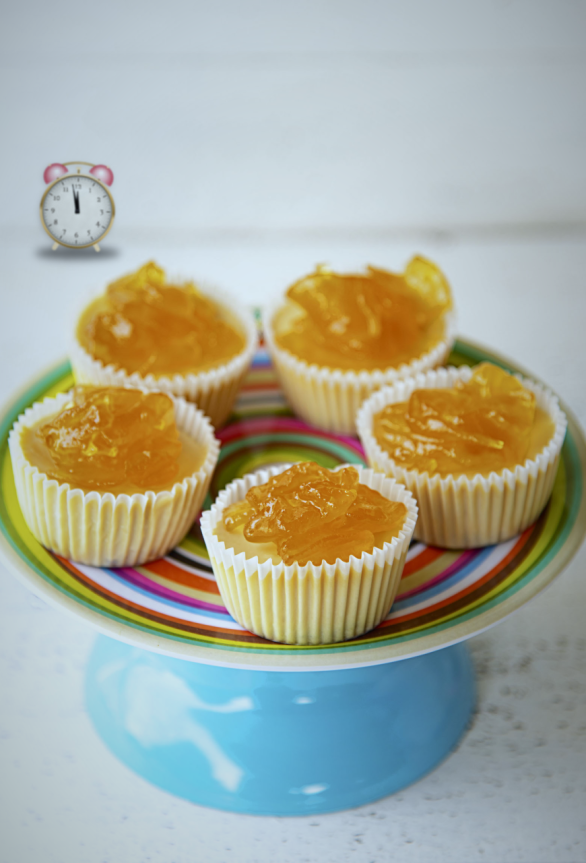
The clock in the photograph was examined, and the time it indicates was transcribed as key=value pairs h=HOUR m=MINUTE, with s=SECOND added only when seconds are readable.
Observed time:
h=11 m=58
